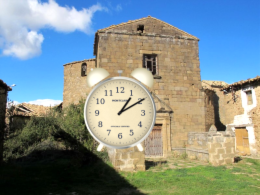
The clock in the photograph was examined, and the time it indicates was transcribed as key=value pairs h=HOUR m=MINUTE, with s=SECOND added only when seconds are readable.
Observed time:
h=1 m=10
